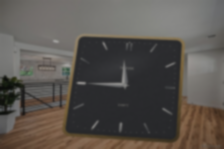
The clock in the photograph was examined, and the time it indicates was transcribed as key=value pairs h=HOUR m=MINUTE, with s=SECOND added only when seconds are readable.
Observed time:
h=11 m=45
